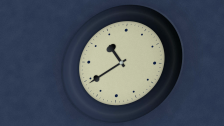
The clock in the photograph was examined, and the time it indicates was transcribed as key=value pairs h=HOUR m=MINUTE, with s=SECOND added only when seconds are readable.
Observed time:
h=10 m=39
